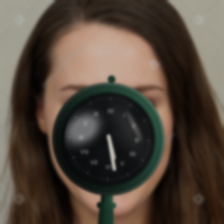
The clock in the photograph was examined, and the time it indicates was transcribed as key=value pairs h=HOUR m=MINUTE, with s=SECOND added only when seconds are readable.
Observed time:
h=5 m=28
